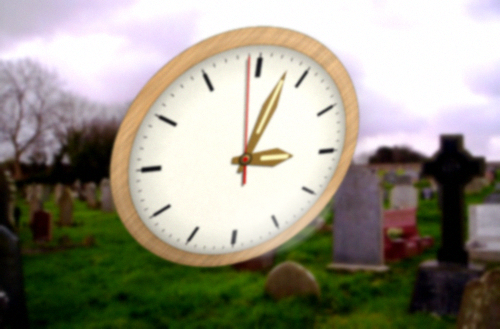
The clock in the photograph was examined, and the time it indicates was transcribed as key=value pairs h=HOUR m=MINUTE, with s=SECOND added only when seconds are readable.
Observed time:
h=3 m=2 s=59
